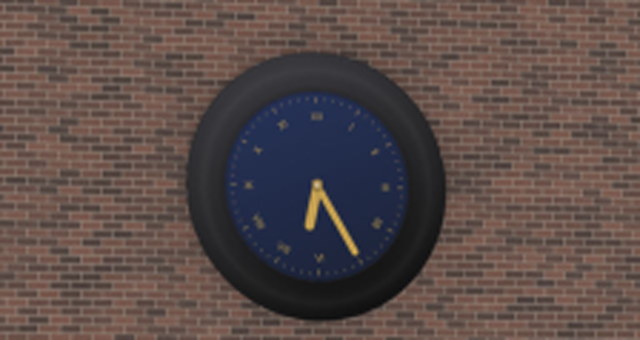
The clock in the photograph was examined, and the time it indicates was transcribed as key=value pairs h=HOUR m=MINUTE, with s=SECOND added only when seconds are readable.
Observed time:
h=6 m=25
